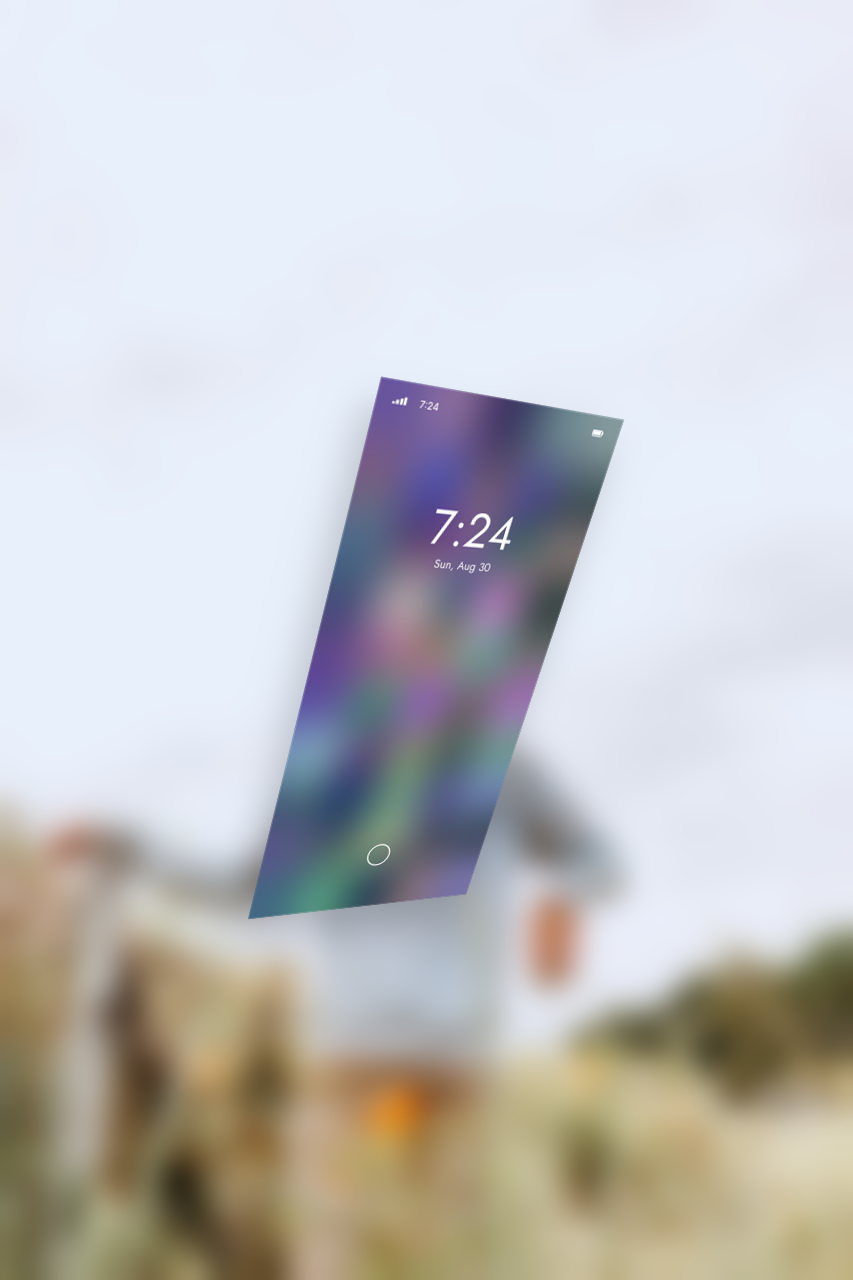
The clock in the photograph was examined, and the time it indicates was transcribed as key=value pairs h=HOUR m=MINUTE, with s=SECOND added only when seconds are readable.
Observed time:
h=7 m=24
